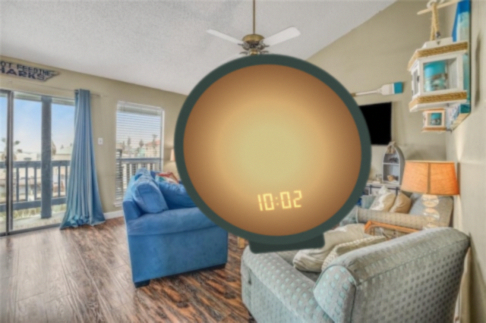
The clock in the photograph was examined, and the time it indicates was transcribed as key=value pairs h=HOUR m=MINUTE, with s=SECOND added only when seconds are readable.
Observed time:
h=10 m=2
